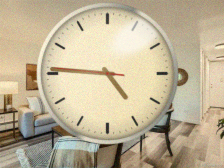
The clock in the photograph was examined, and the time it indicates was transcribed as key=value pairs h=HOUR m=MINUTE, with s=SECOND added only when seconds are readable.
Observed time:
h=4 m=45 s=46
